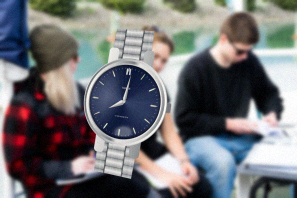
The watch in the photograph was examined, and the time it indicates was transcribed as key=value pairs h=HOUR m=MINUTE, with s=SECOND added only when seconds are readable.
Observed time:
h=8 m=1
